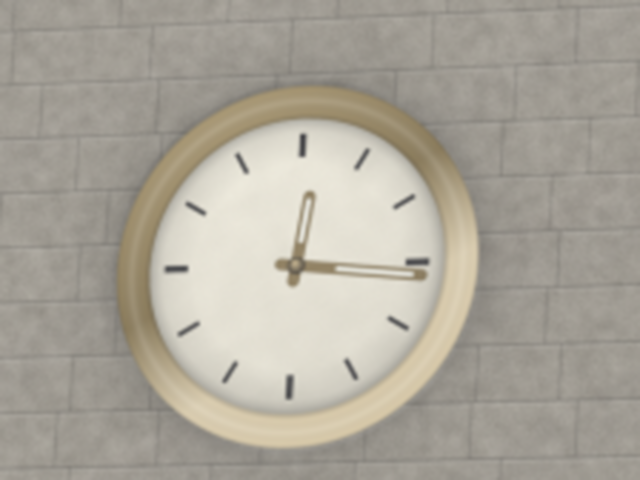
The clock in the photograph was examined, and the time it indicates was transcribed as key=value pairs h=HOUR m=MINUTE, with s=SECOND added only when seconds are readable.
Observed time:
h=12 m=16
